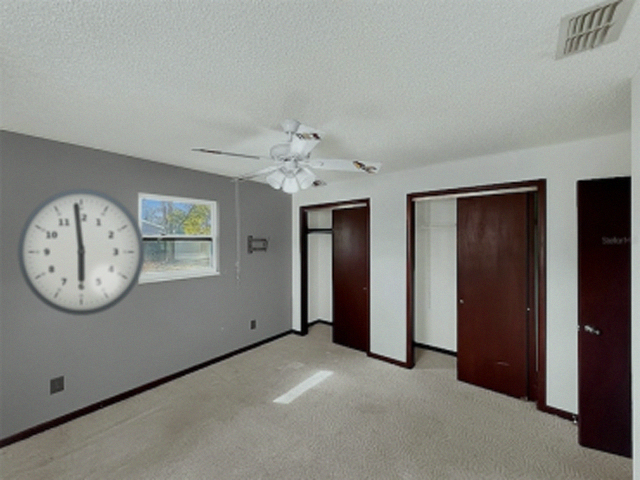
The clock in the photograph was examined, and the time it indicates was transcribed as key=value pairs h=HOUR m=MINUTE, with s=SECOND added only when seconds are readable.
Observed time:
h=5 m=59
